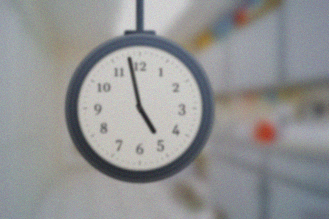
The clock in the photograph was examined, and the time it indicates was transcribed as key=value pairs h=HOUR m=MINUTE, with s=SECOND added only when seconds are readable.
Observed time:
h=4 m=58
